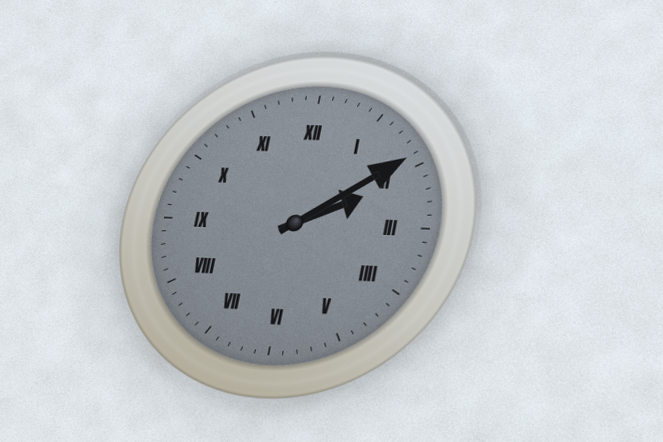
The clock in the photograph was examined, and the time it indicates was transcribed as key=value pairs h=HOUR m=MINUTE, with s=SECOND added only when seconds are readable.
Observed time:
h=2 m=9
